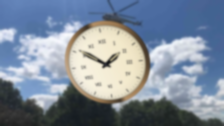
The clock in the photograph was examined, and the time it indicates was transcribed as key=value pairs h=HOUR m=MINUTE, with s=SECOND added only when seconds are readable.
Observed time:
h=1 m=51
